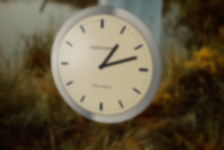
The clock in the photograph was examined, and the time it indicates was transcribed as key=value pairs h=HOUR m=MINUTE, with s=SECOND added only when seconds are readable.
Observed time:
h=1 m=12
